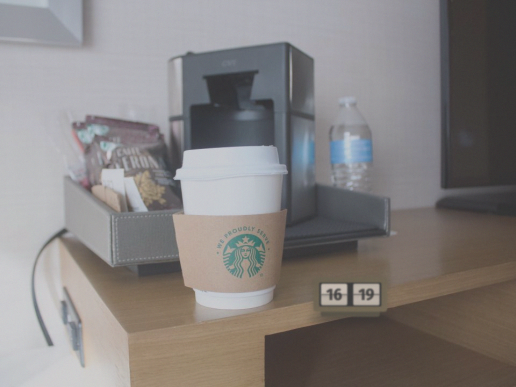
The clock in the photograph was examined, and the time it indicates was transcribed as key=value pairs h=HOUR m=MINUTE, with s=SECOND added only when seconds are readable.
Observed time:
h=16 m=19
